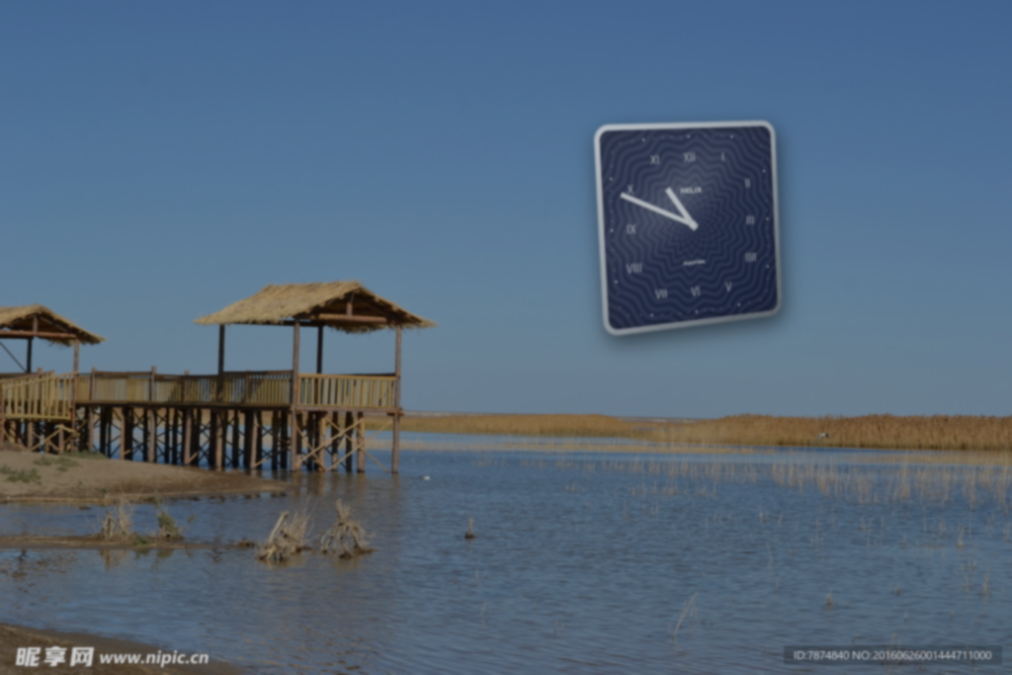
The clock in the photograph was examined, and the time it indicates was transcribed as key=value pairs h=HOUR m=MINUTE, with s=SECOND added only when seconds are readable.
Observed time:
h=10 m=49
